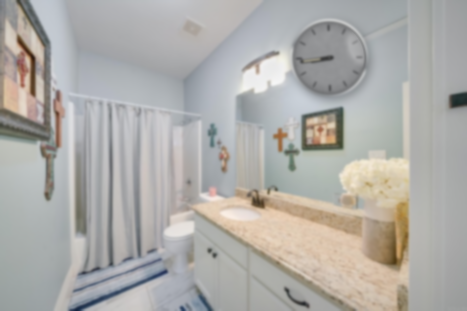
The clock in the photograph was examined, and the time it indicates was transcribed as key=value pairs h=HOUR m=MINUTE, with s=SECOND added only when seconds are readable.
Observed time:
h=8 m=44
